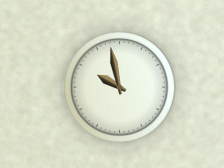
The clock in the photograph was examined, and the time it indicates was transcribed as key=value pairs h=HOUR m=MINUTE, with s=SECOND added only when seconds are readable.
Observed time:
h=9 m=58
